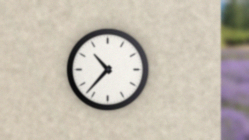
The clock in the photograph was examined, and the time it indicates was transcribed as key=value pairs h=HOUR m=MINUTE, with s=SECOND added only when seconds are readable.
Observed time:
h=10 m=37
